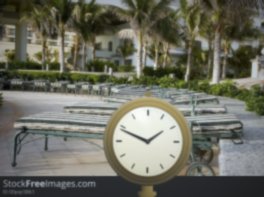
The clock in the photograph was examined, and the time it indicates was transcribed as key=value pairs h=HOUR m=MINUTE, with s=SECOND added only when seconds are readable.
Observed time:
h=1 m=49
